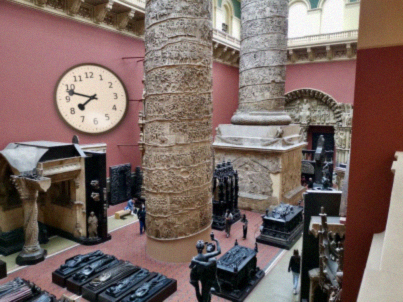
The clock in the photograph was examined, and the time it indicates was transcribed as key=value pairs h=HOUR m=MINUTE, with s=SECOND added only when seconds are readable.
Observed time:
h=7 m=48
